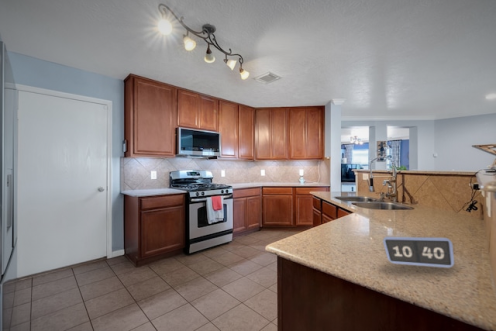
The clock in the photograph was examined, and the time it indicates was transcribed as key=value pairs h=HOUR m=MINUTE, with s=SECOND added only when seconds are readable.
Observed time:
h=10 m=40
